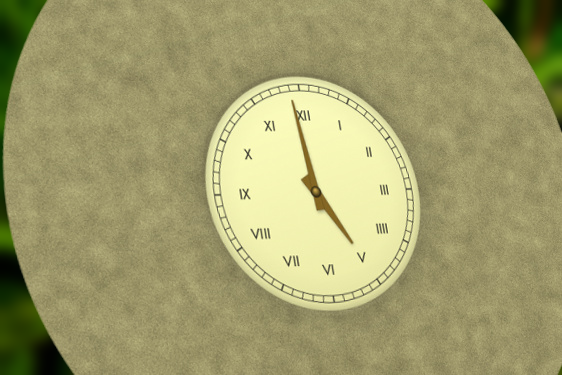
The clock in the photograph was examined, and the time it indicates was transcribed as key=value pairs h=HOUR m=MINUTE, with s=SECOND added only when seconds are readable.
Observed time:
h=4 m=59
